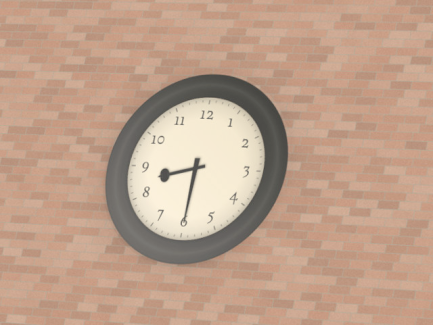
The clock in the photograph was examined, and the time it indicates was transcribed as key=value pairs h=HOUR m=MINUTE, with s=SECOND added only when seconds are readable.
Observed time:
h=8 m=30
